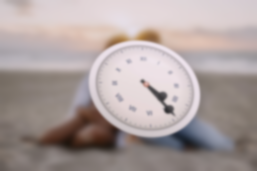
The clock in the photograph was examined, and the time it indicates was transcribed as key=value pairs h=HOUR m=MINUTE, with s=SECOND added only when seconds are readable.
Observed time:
h=4 m=24
